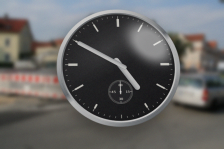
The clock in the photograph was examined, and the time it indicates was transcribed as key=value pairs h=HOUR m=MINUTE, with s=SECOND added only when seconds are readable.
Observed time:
h=4 m=50
